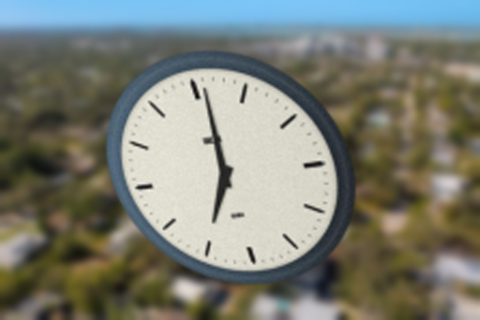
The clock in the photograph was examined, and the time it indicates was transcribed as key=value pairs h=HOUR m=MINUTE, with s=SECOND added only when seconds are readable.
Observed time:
h=7 m=1
